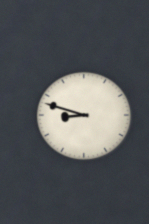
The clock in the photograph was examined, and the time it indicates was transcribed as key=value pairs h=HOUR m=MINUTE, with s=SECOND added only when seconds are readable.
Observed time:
h=8 m=48
